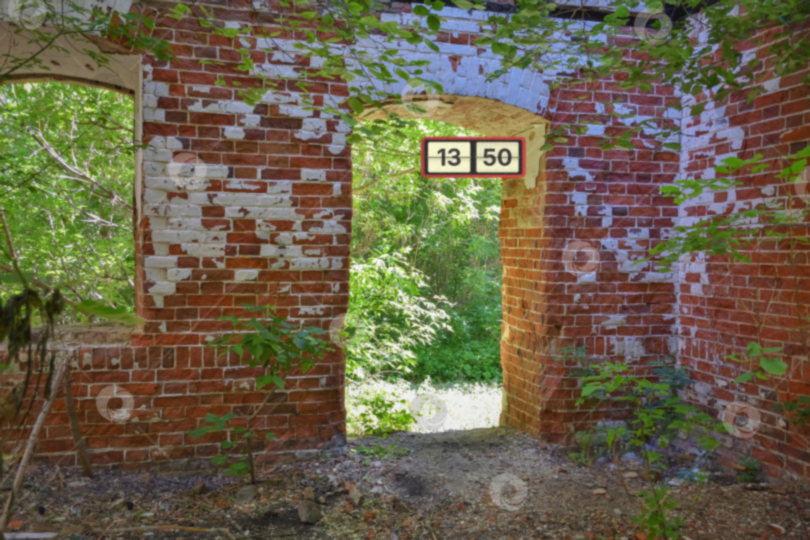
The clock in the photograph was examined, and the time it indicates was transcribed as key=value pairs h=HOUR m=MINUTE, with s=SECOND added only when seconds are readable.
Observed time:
h=13 m=50
